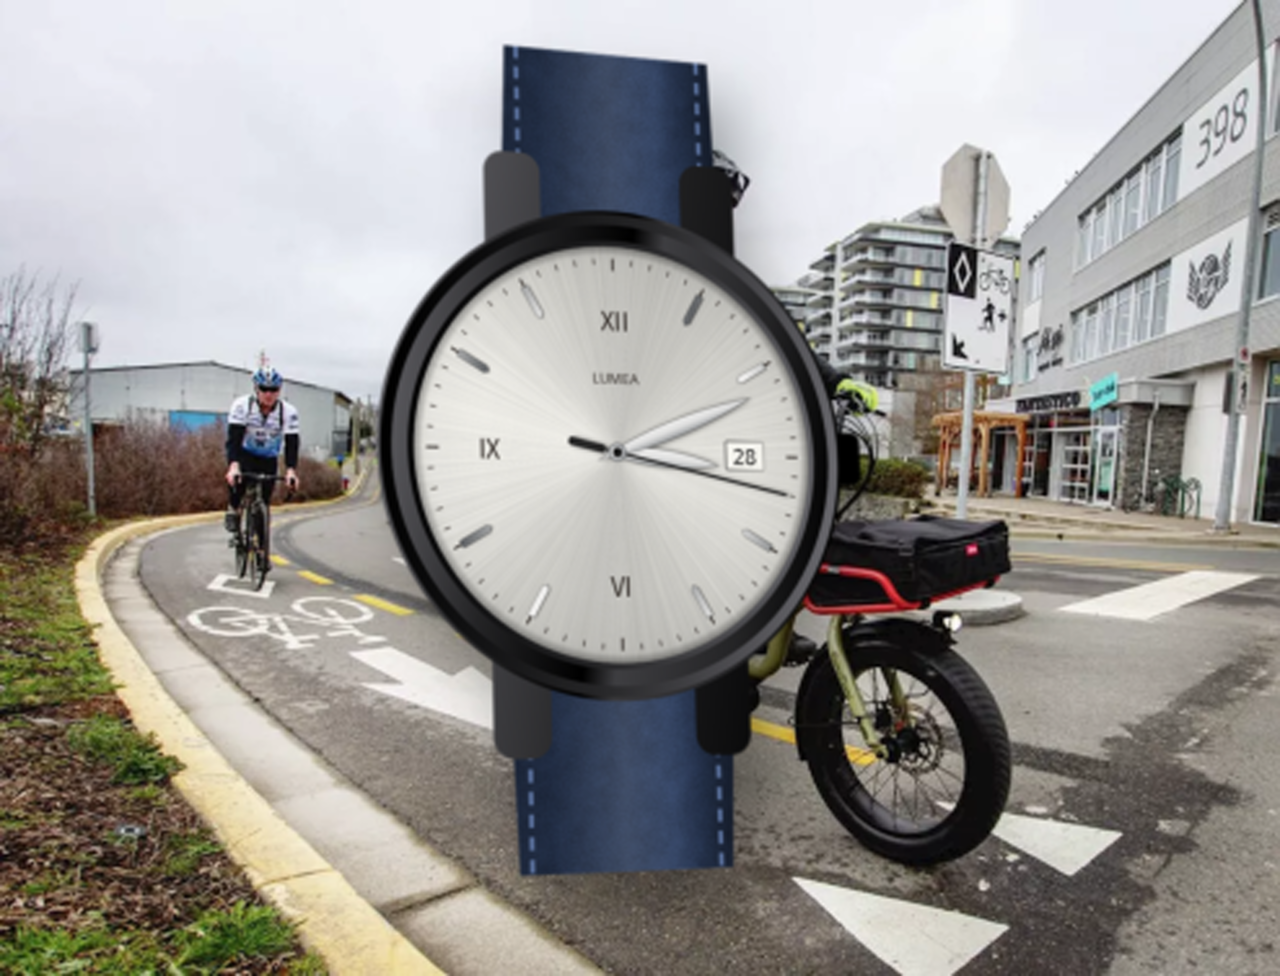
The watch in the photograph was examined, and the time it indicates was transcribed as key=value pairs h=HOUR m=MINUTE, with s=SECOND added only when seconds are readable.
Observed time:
h=3 m=11 s=17
